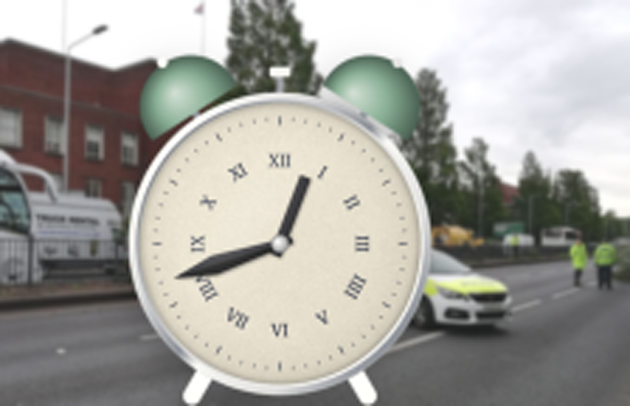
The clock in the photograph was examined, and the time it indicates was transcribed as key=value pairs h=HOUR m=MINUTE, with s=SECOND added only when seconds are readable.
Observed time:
h=12 m=42
